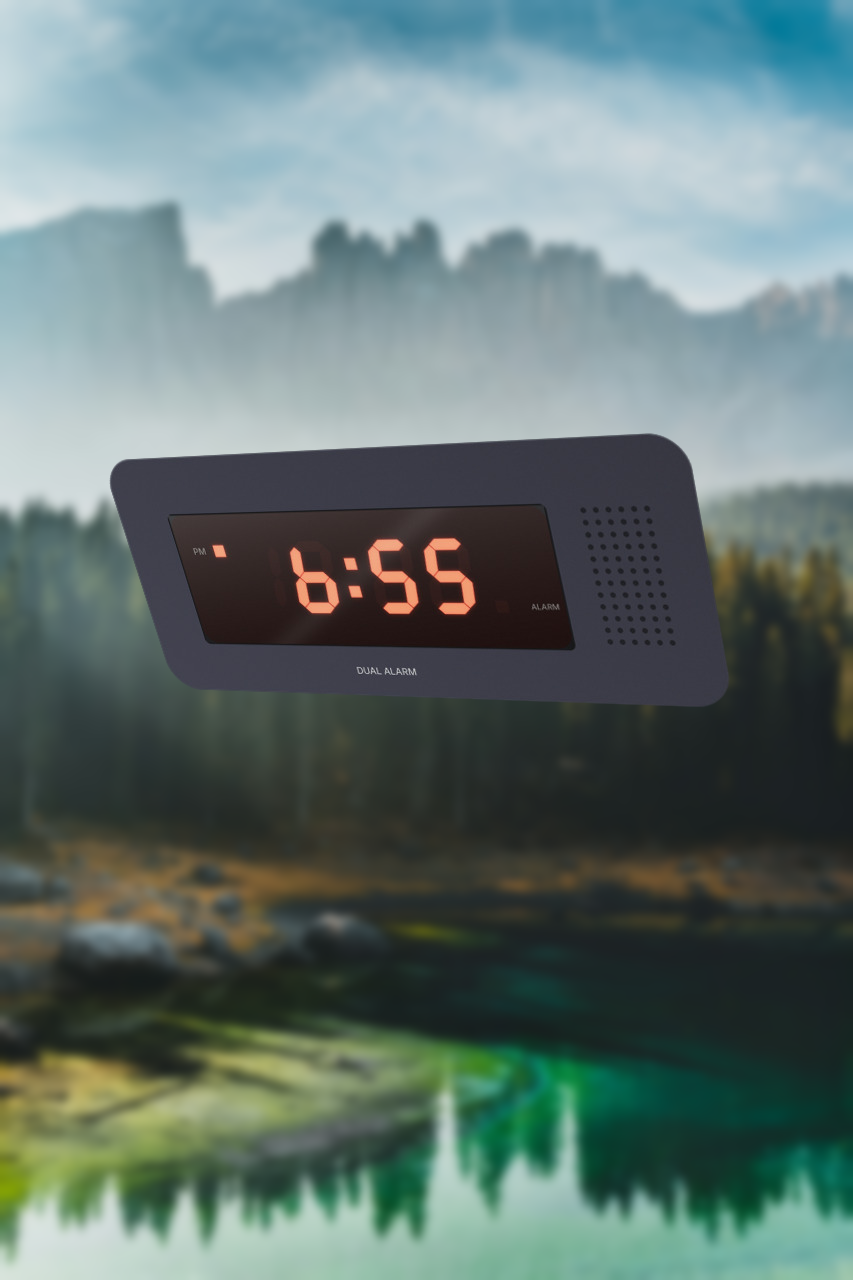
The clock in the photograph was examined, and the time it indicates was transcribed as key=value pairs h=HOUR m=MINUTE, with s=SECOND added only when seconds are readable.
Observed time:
h=6 m=55
